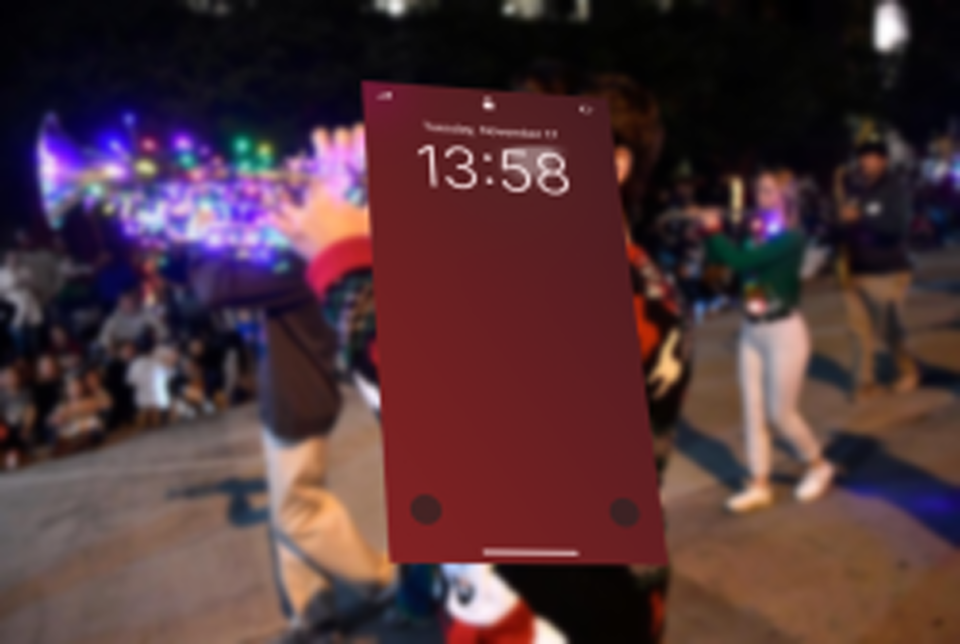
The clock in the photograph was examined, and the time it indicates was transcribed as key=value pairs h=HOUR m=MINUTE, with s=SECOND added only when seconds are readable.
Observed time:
h=13 m=58
